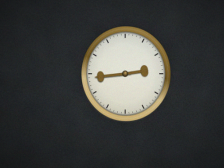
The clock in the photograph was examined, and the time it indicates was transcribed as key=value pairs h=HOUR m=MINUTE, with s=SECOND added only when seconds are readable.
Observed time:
h=2 m=44
